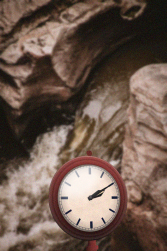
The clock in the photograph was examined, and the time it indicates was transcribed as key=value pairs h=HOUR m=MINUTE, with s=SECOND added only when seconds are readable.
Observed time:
h=2 m=10
